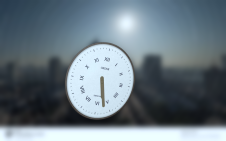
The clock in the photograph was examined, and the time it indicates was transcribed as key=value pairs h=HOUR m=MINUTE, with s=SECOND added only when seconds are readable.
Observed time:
h=5 m=27
